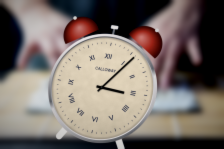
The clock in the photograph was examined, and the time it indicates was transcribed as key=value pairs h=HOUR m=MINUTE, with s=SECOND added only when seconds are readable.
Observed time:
h=3 m=6
